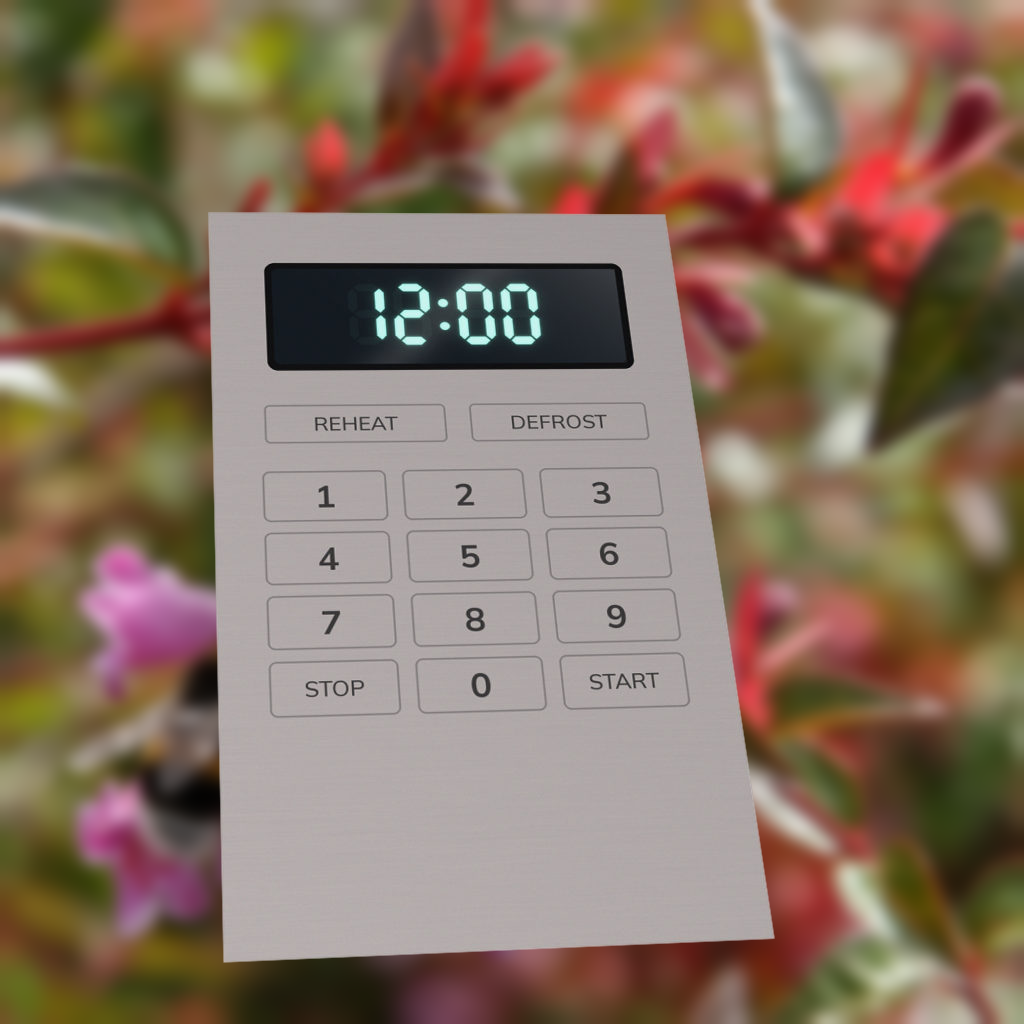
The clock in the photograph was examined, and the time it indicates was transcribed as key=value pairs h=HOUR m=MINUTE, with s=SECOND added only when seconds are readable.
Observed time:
h=12 m=0
